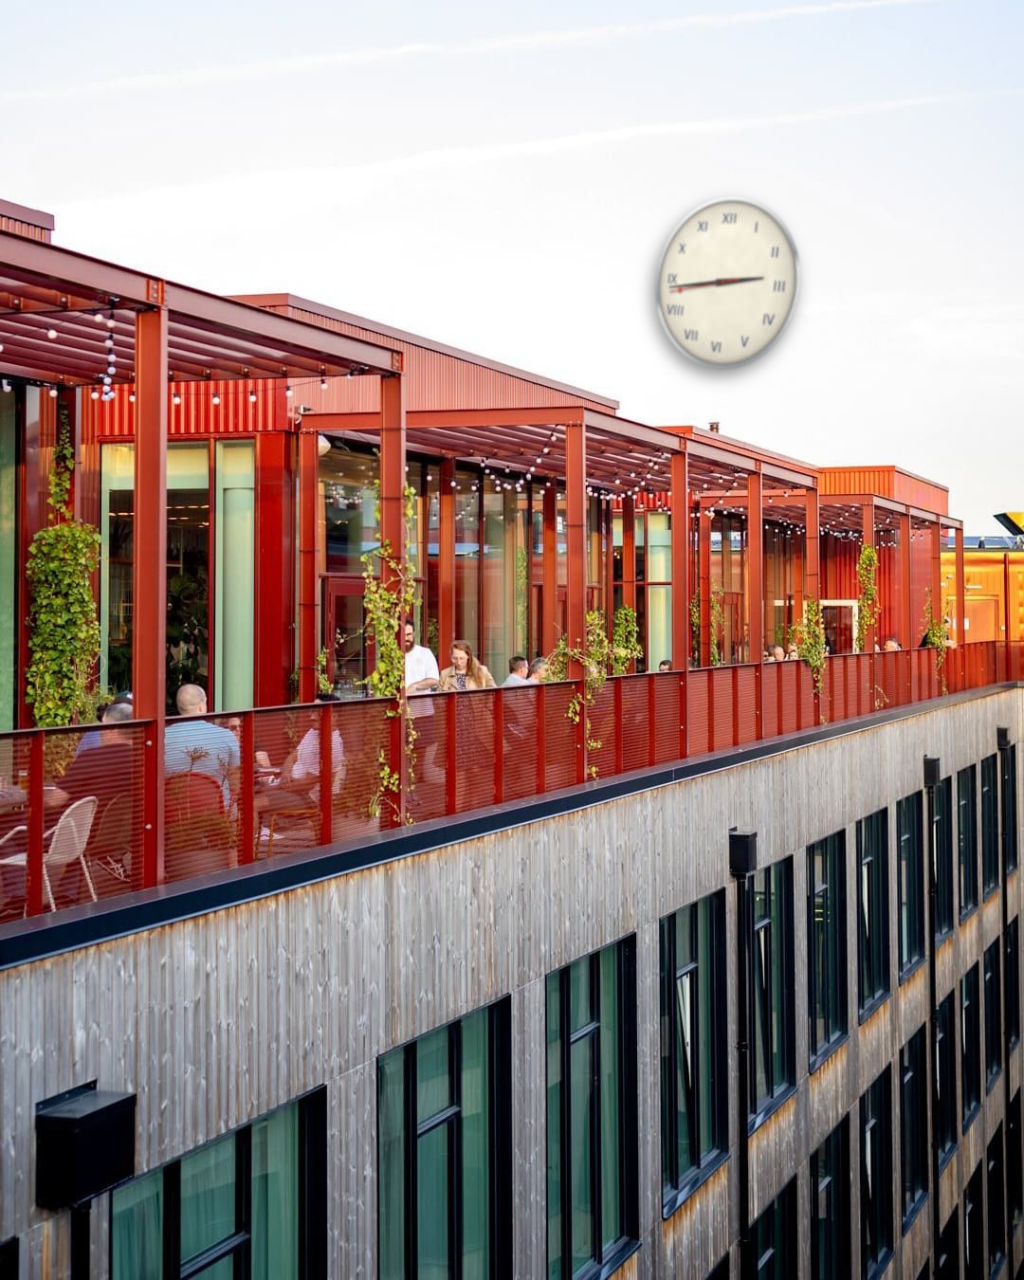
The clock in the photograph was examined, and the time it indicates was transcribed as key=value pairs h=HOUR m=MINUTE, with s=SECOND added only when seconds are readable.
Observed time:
h=2 m=43 s=43
